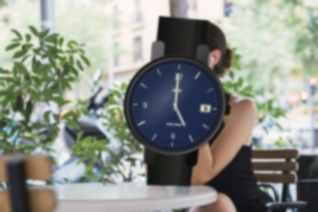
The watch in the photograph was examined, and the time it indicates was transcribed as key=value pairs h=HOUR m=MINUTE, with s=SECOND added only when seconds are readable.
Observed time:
h=5 m=0
